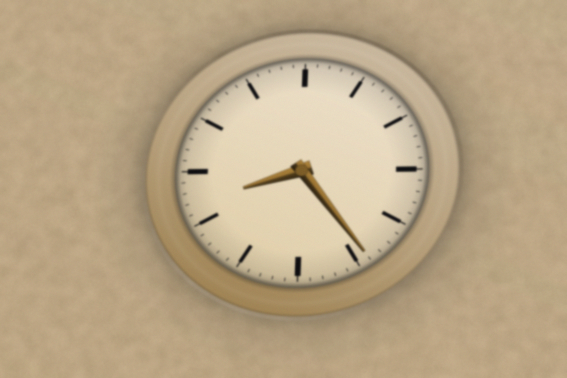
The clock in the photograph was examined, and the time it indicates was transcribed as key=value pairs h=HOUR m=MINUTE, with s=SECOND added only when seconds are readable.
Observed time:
h=8 m=24
